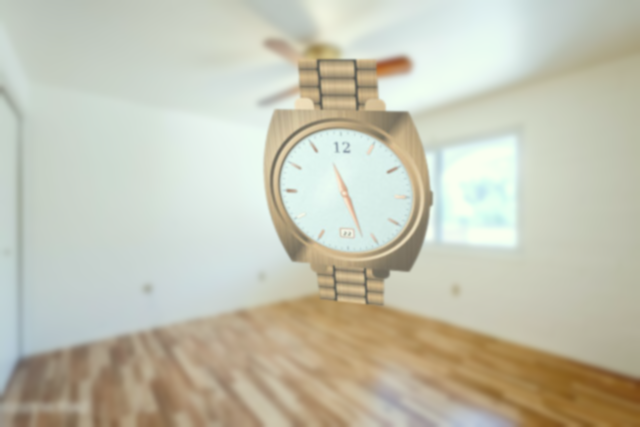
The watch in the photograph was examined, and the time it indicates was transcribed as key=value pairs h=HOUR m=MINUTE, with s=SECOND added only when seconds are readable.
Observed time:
h=11 m=27
